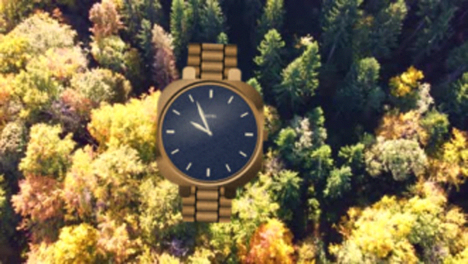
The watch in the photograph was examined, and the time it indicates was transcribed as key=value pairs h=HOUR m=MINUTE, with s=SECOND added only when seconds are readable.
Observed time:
h=9 m=56
